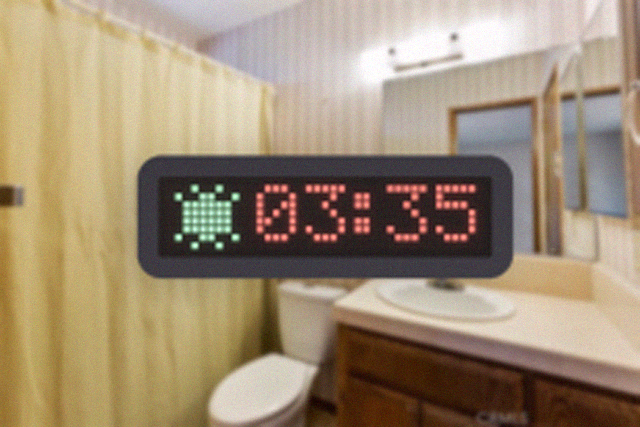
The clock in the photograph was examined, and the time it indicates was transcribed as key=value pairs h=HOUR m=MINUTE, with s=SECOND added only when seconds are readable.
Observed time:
h=3 m=35
